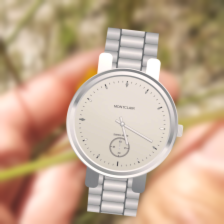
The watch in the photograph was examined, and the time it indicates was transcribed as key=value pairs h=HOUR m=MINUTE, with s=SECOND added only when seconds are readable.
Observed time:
h=5 m=19
